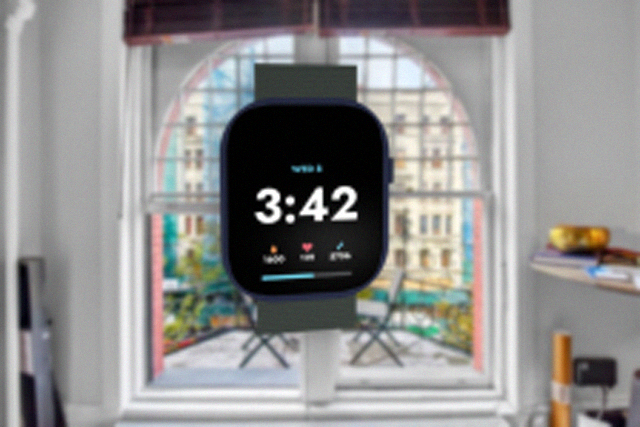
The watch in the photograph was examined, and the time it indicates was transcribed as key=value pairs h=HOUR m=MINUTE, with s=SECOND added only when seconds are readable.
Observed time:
h=3 m=42
